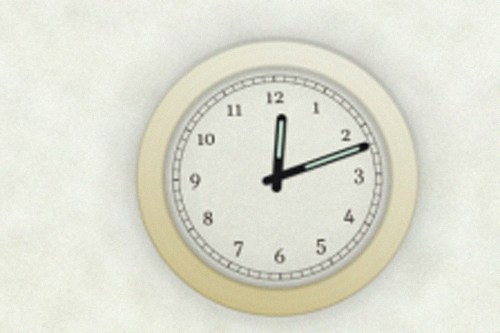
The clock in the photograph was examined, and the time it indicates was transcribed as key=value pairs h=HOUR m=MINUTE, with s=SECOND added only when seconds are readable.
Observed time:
h=12 m=12
